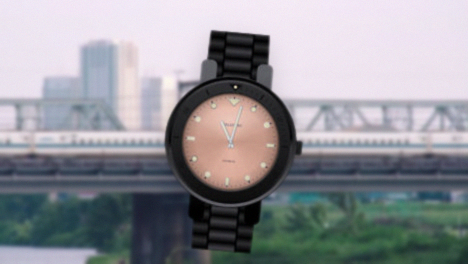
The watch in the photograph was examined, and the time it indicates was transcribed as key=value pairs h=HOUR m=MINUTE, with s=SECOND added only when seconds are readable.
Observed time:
h=11 m=2
